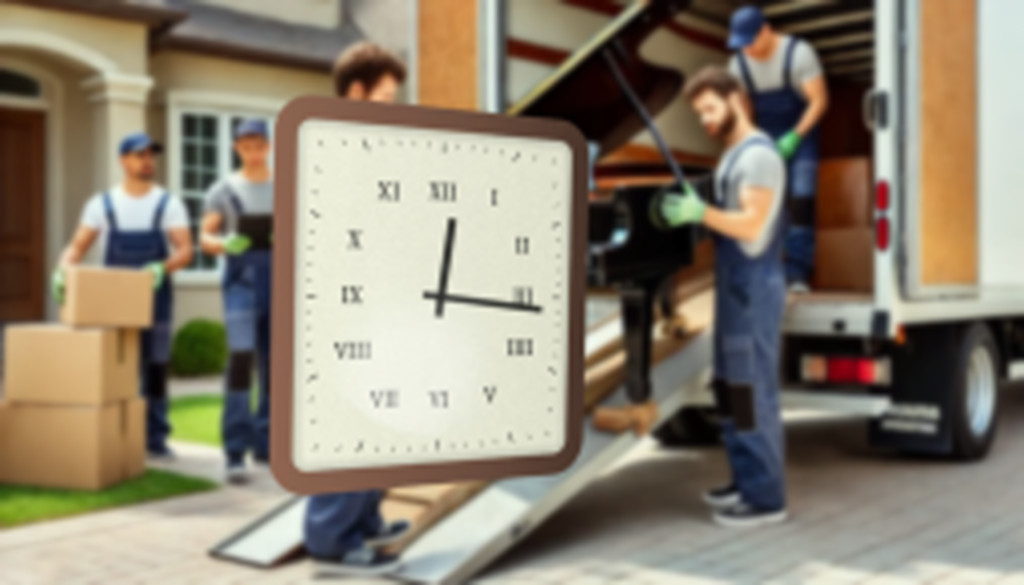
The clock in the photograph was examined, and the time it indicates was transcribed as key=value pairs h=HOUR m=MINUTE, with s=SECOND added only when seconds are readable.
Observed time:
h=12 m=16
